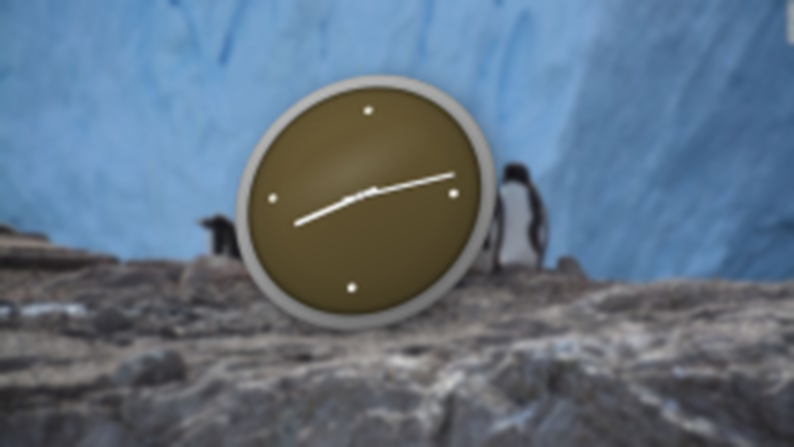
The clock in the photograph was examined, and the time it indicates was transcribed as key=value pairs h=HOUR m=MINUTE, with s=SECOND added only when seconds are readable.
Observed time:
h=8 m=13
